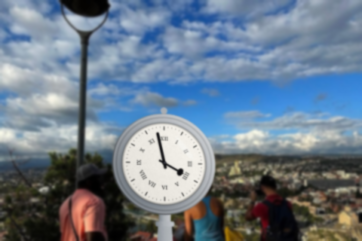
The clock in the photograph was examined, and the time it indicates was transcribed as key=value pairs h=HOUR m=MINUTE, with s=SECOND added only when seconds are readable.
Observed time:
h=3 m=58
